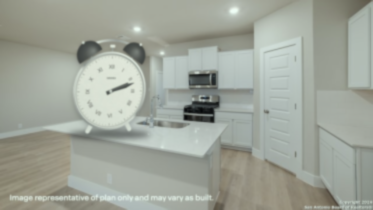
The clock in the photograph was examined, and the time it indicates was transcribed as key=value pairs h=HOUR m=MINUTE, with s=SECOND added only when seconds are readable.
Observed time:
h=2 m=12
